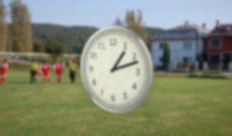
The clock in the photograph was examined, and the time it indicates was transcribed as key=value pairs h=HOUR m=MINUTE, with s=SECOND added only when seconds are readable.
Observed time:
h=1 m=12
